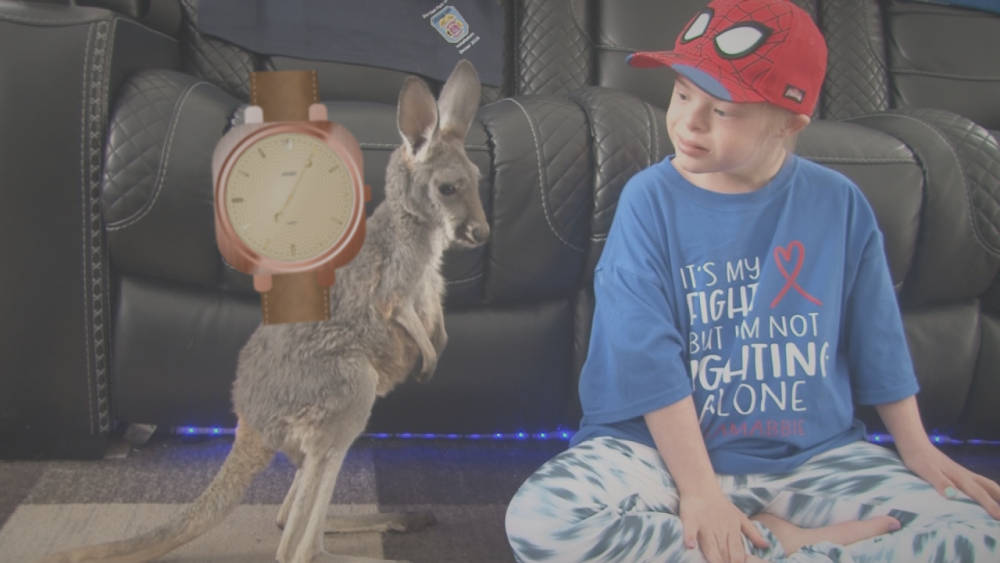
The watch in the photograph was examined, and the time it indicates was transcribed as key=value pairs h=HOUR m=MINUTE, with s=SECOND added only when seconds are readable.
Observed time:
h=7 m=5
